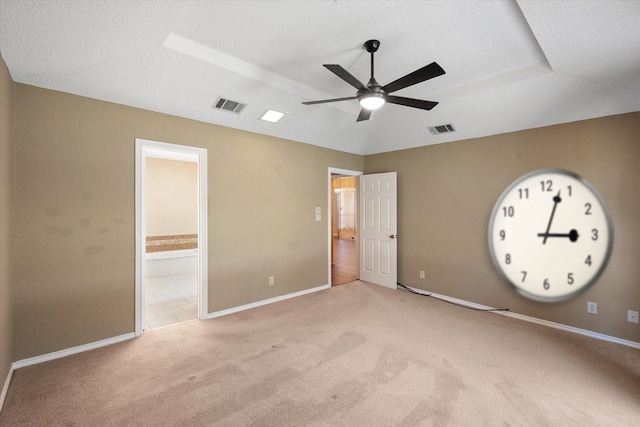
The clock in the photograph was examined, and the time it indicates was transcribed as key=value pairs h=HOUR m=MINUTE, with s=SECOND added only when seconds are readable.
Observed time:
h=3 m=3
